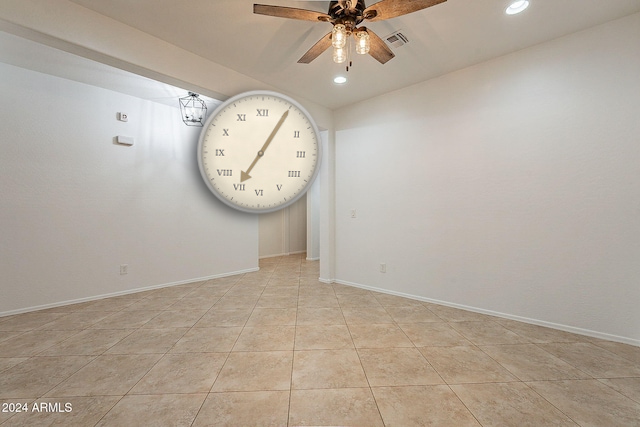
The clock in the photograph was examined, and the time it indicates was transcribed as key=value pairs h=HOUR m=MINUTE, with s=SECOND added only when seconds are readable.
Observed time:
h=7 m=5
